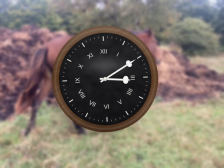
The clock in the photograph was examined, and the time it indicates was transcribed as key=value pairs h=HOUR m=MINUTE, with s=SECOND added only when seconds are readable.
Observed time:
h=3 m=10
